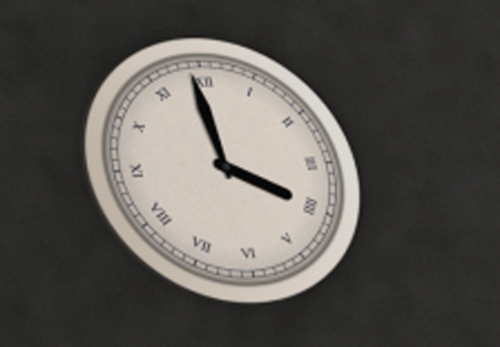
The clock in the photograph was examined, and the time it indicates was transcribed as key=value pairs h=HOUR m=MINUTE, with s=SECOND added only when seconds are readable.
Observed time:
h=3 m=59
